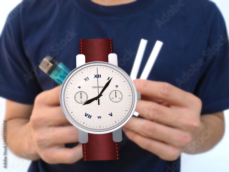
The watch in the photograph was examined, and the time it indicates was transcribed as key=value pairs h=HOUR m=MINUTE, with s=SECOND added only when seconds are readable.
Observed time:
h=8 m=6
